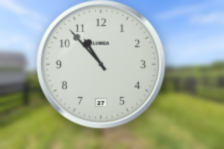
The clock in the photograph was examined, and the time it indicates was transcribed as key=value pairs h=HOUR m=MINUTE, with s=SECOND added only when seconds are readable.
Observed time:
h=10 m=53
